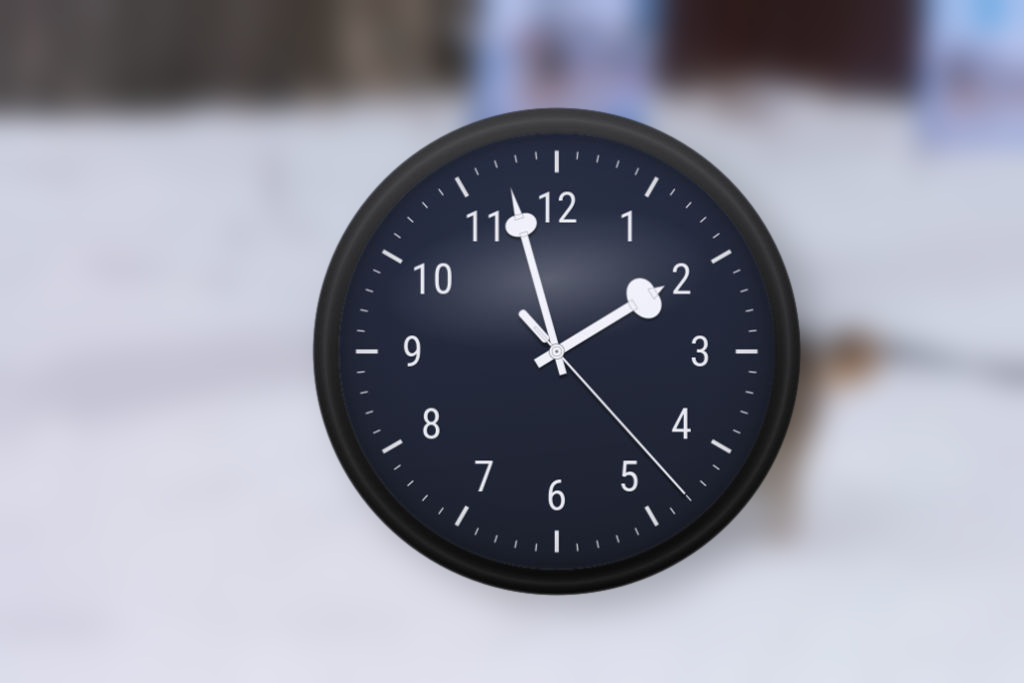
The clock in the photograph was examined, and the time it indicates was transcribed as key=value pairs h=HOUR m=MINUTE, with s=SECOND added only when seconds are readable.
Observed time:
h=1 m=57 s=23
